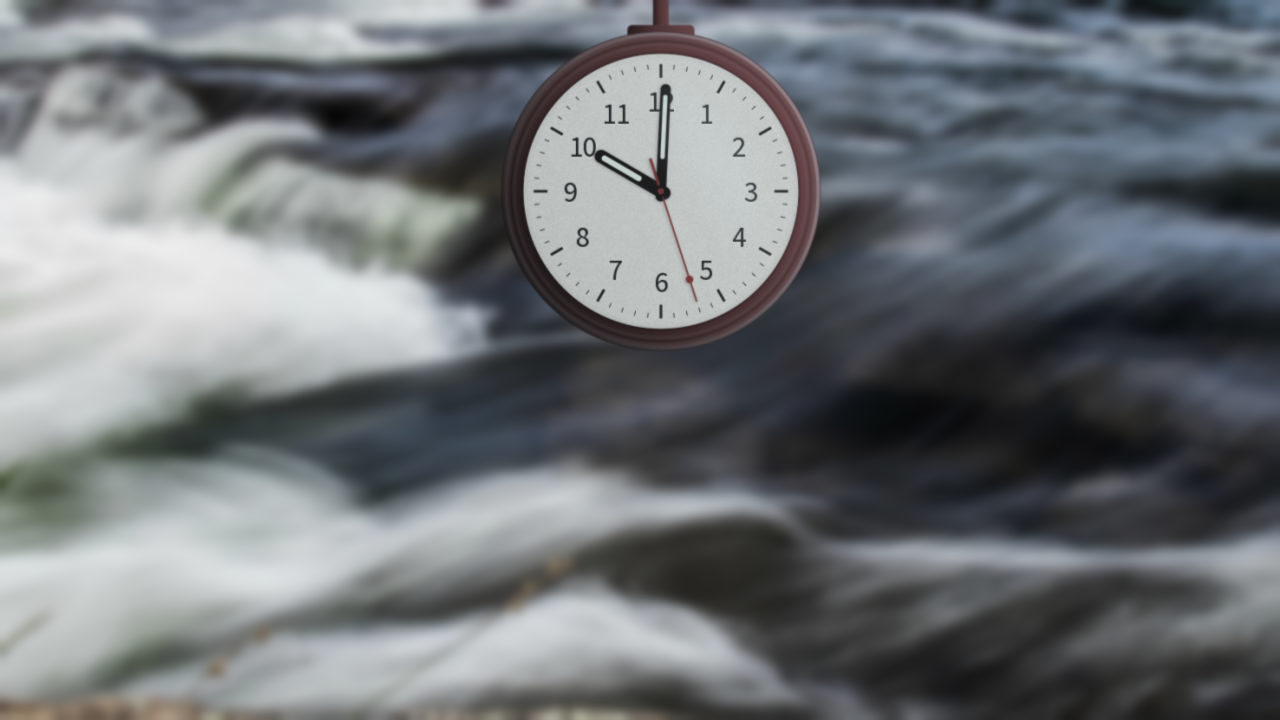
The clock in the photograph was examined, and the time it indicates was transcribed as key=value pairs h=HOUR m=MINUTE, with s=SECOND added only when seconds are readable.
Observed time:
h=10 m=0 s=27
